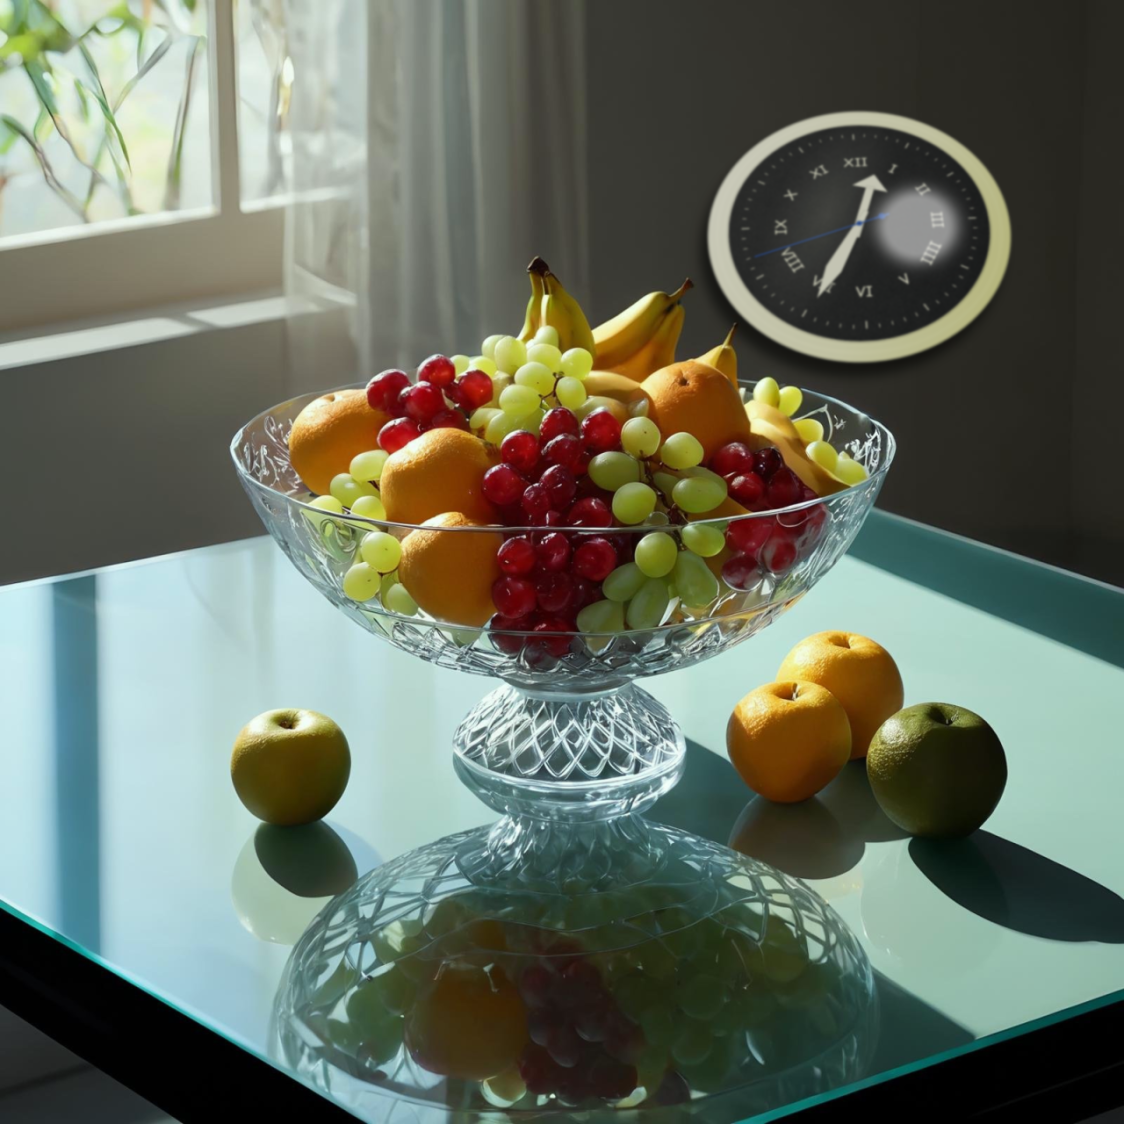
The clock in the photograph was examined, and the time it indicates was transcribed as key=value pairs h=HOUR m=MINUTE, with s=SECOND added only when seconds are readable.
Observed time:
h=12 m=34 s=42
